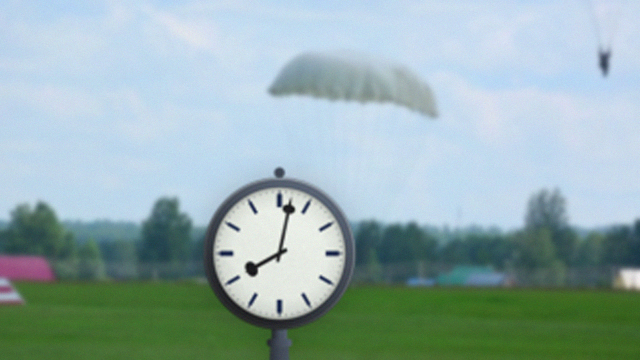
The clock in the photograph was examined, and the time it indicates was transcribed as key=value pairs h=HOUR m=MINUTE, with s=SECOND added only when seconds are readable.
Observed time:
h=8 m=2
